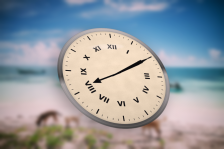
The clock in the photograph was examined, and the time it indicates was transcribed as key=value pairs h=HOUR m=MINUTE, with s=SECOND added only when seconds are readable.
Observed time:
h=8 m=10
